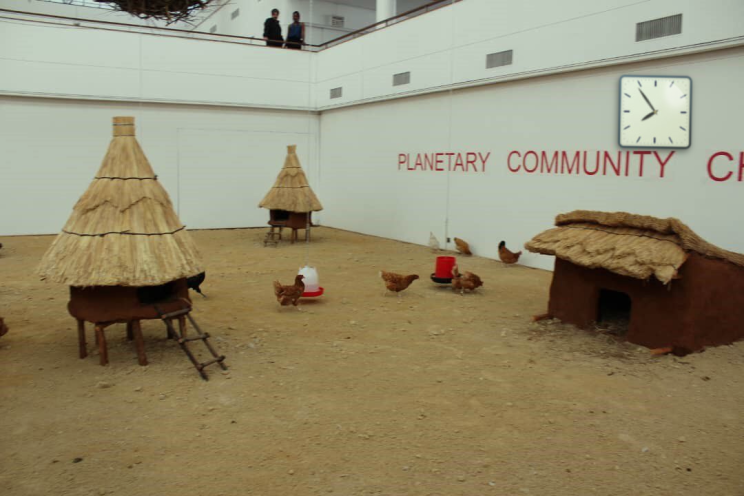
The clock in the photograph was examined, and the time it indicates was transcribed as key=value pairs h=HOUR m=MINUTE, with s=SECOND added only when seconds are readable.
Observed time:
h=7 m=54
